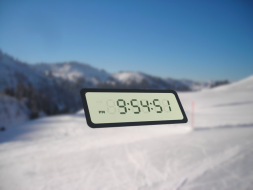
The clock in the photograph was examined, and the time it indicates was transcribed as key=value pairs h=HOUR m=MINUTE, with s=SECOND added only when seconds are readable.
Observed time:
h=9 m=54 s=51
